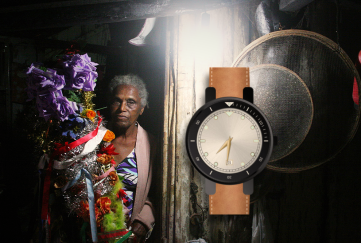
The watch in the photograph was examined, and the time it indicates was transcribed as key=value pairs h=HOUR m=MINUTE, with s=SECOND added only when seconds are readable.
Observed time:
h=7 m=31
